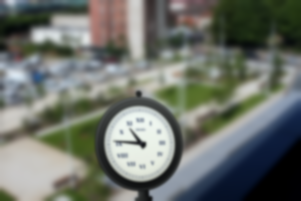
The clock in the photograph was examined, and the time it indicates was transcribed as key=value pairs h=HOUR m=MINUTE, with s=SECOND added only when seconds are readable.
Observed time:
h=10 m=46
